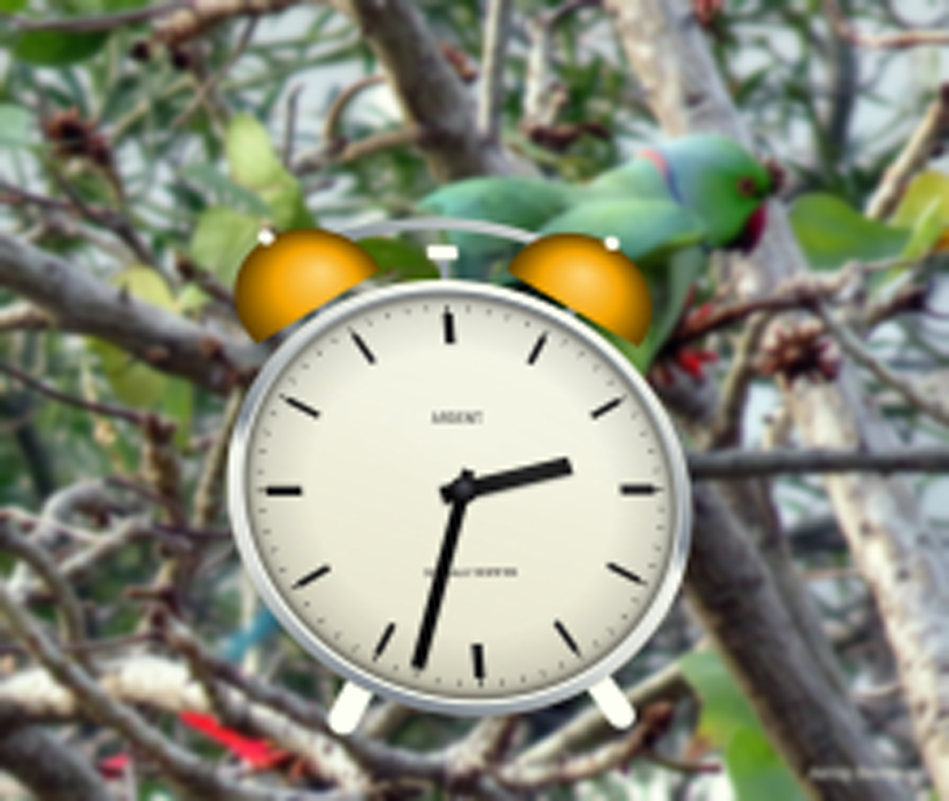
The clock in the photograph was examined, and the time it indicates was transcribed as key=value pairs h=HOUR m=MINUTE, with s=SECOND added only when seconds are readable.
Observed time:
h=2 m=33
